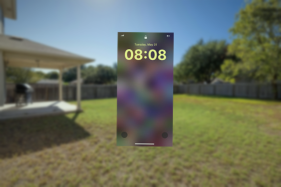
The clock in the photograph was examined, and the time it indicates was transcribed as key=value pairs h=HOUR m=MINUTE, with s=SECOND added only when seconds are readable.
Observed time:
h=8 m=8
